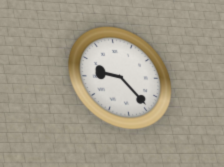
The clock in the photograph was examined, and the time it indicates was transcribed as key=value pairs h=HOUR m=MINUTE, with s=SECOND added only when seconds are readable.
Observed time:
h=9 m=24
